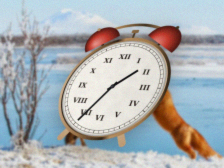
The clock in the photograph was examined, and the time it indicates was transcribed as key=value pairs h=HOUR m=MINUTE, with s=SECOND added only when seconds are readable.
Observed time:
h=1 m=35
